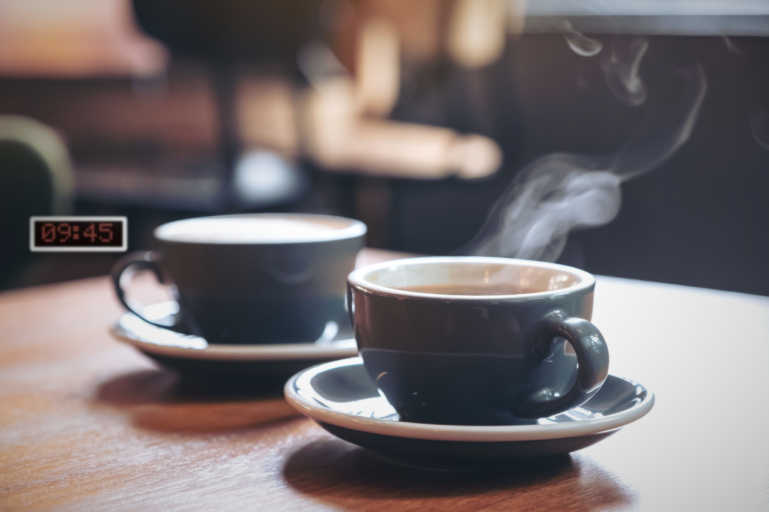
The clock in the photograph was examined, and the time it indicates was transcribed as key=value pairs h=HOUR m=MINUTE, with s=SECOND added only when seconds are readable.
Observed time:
h=9 m=45
